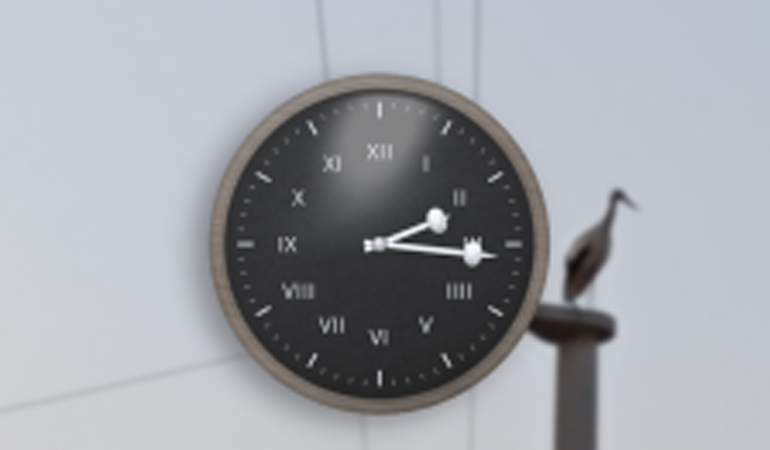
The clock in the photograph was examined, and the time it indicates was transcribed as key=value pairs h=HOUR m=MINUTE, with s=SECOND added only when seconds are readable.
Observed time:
h=2 m=16
